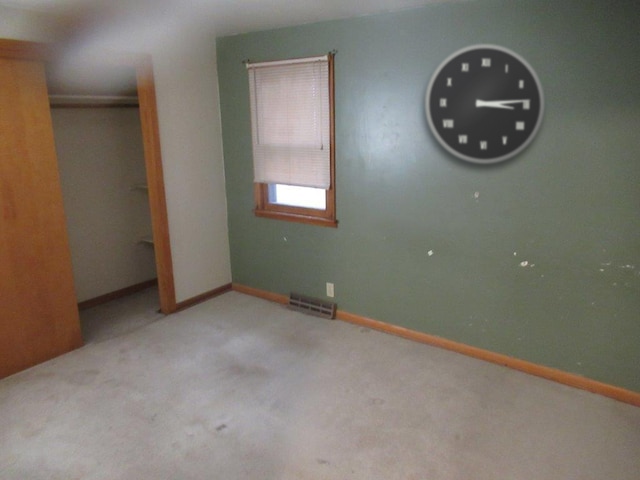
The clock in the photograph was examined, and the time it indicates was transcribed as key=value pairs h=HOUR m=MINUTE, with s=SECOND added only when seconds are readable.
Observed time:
h=3 m=14
